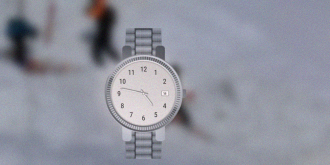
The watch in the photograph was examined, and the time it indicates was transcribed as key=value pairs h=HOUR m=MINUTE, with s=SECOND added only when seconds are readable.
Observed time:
h=4 m=47
